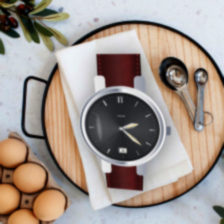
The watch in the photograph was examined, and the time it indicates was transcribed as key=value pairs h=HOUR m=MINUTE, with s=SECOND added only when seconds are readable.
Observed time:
h=2 m=22
